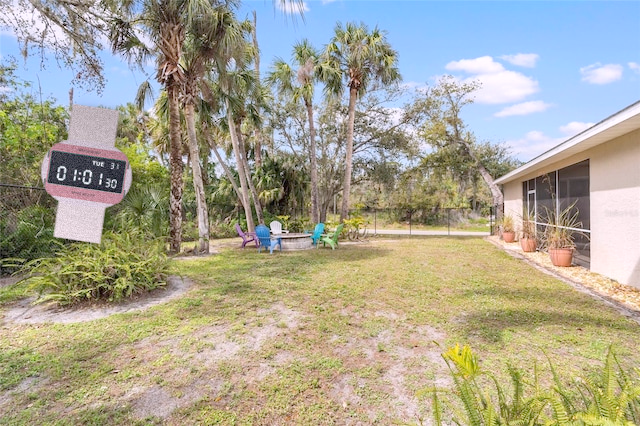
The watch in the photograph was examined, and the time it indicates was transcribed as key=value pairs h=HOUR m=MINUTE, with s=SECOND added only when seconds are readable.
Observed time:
h=1 m=1 s=30
